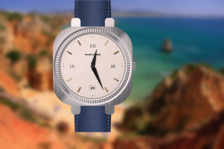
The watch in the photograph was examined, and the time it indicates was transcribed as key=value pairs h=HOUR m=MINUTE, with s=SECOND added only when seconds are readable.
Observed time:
h=12 m=26
